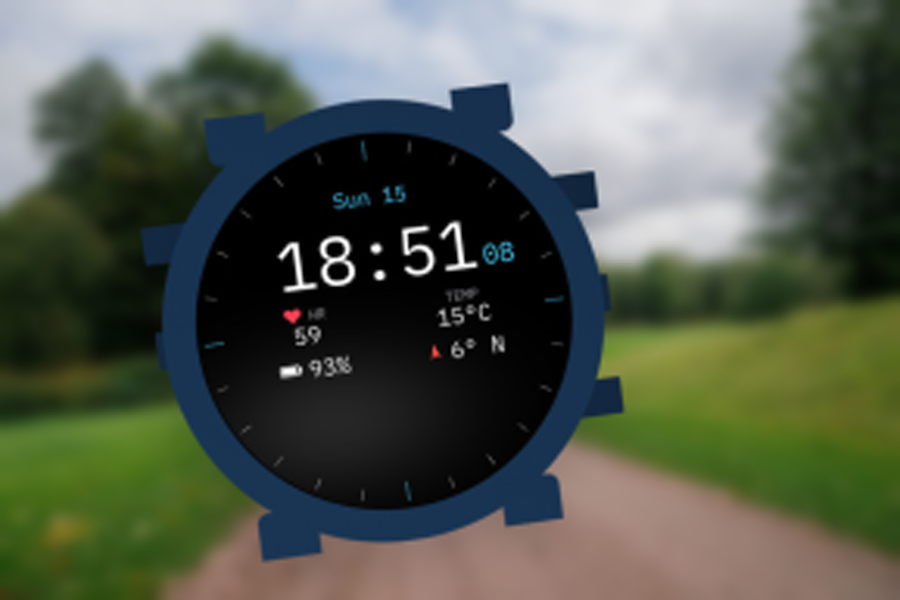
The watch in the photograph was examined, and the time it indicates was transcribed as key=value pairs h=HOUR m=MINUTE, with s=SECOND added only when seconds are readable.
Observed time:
h=18 m=51 s=8
